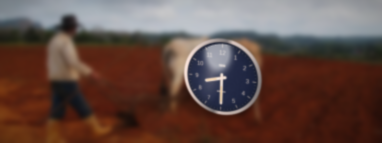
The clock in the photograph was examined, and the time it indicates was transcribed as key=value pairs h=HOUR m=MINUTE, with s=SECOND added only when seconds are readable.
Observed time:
h=8 m=30
